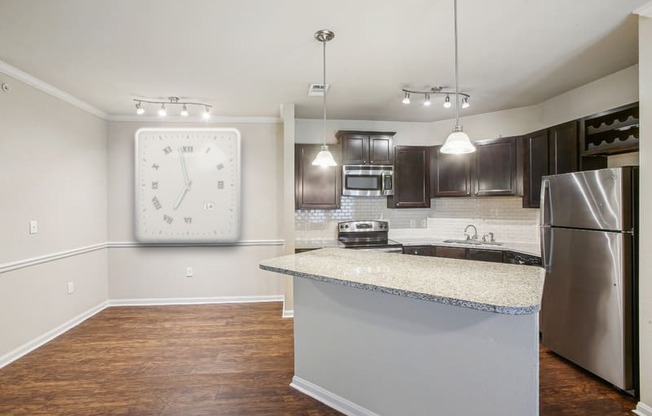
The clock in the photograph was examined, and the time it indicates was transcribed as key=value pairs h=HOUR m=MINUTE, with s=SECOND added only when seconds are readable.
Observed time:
h=6 m=58
